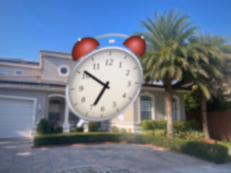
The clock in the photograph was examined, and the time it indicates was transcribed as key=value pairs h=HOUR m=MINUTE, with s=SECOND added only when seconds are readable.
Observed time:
h=6 m=51
